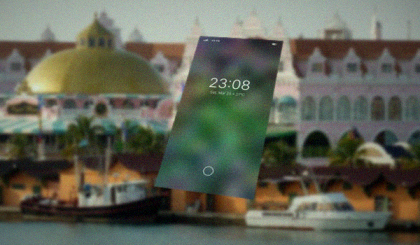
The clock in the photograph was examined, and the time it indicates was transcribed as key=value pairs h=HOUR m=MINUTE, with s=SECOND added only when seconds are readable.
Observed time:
h=23 m=8
